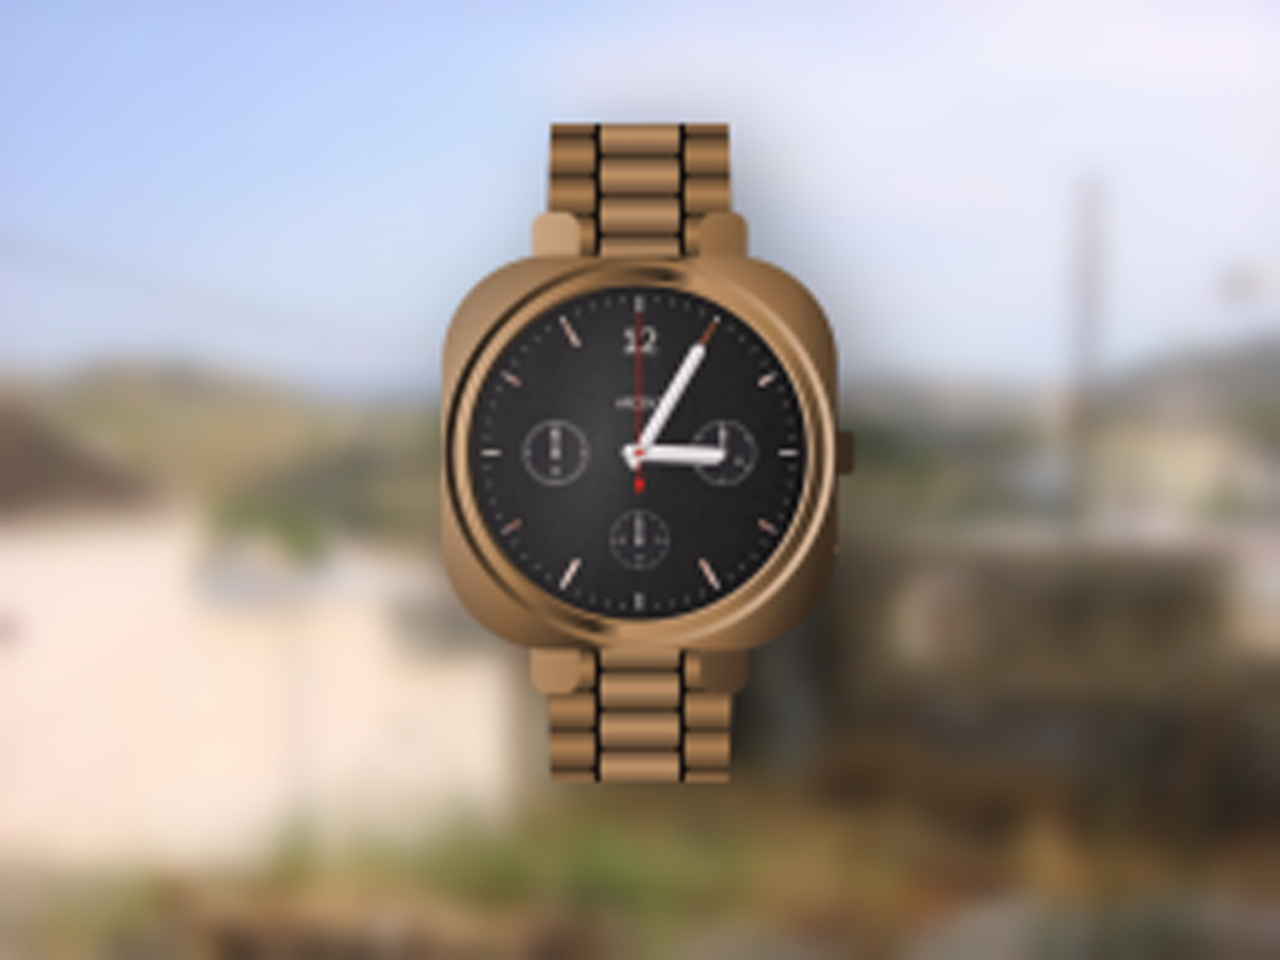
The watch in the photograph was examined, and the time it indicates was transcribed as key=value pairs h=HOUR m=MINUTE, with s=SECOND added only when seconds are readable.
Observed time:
h=3 m=5
